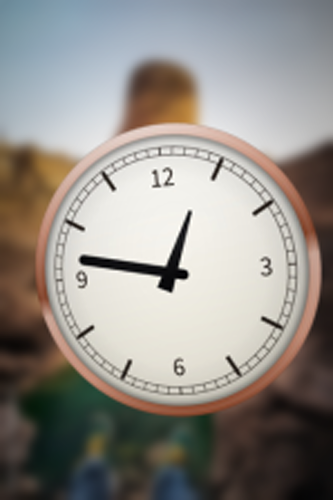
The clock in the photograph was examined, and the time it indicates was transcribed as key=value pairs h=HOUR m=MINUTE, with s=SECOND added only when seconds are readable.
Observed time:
h=12 m=47
